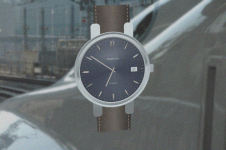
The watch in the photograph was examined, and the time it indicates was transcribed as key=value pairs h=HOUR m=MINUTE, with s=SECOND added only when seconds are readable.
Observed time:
h=6 m=51
